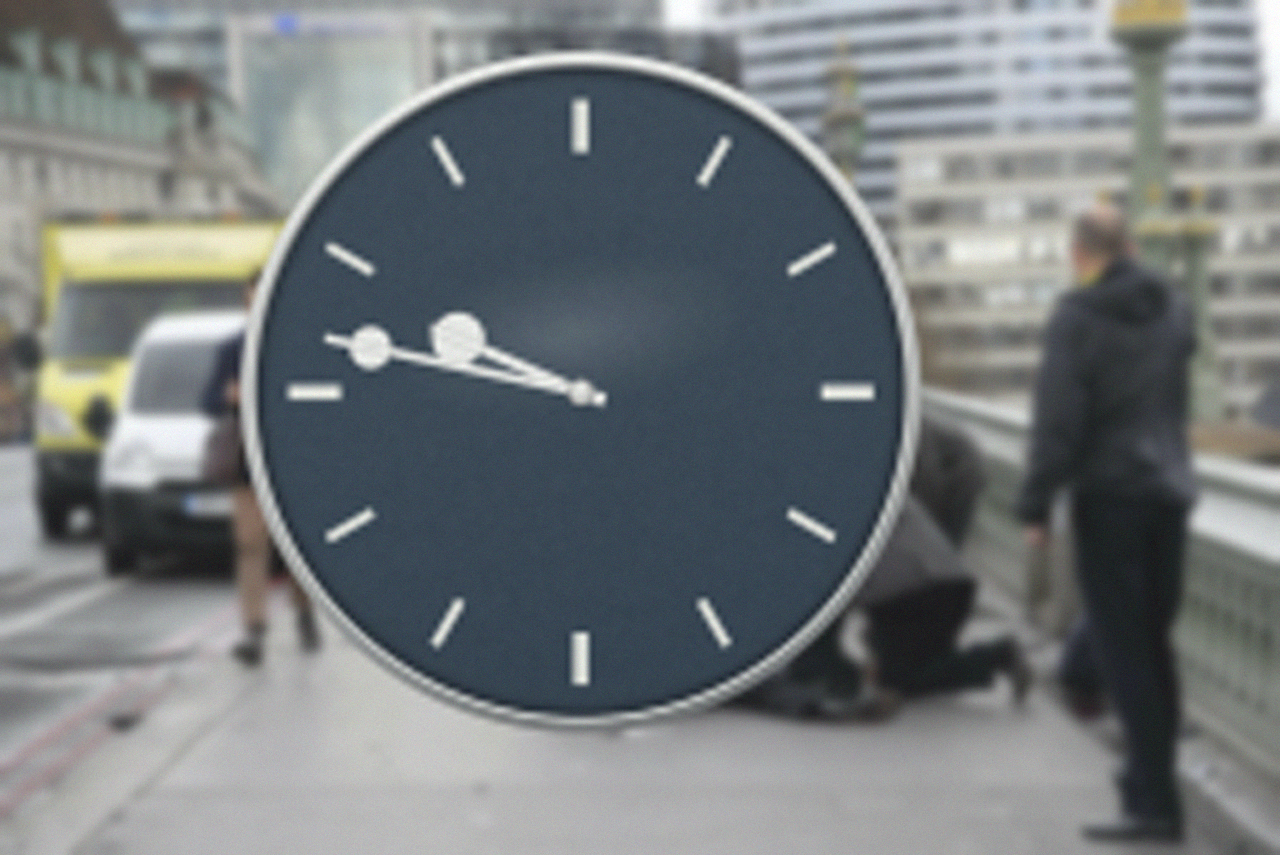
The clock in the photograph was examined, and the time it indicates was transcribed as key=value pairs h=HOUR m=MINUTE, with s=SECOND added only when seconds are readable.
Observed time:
h=9 m=47
